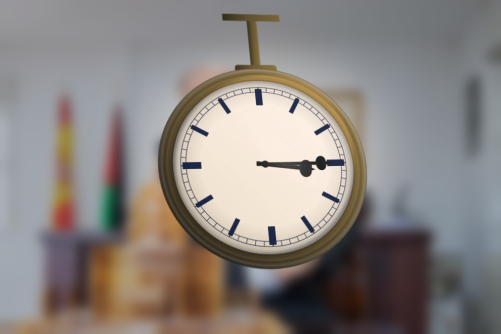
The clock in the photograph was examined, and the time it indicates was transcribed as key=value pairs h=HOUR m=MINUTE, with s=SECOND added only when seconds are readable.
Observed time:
h=3 m=15
